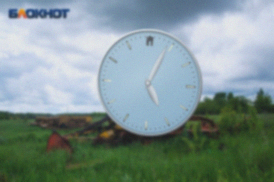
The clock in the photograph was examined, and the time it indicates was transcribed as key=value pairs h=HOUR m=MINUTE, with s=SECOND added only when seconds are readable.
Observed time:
h=5 m=4
